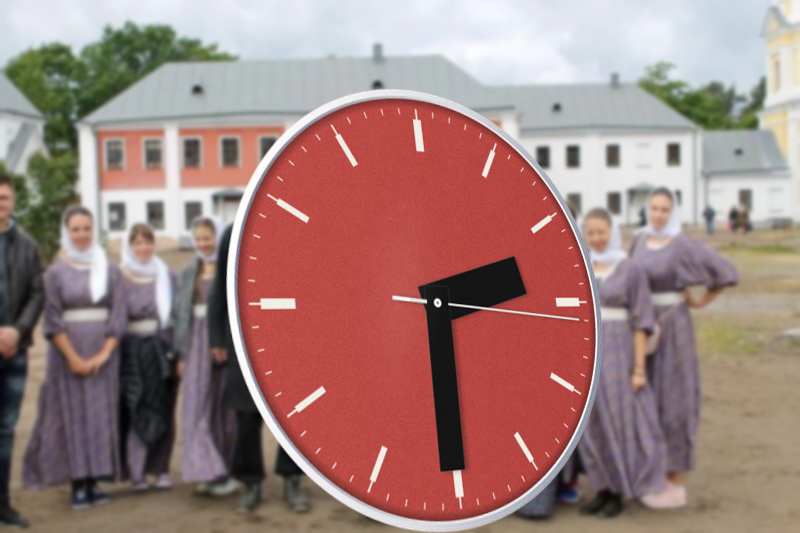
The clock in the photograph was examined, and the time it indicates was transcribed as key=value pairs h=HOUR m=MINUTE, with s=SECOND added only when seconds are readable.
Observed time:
h=2 m=30 s=16
